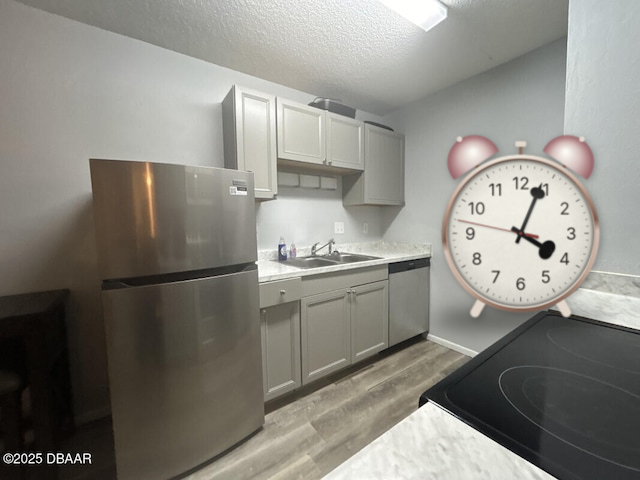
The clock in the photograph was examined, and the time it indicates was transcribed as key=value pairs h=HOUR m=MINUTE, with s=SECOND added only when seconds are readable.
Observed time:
h=4 m=3 s=47
